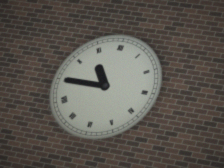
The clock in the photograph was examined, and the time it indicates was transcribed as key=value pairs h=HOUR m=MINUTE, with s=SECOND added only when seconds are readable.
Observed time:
h=10 m=45
